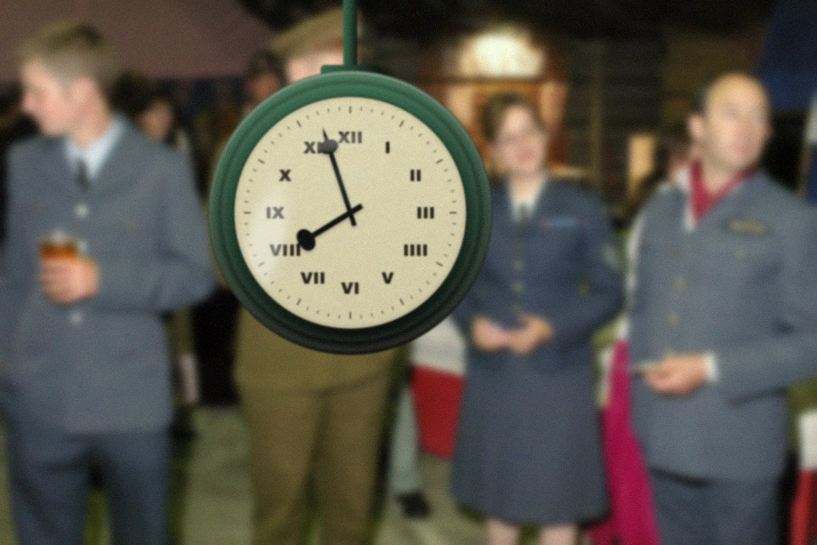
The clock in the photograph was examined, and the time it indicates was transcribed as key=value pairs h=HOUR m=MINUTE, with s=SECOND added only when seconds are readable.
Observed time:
h=7 m=57
